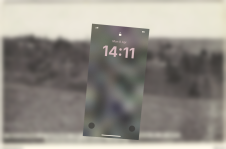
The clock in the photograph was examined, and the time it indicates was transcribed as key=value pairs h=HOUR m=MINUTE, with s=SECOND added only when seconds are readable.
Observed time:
h=14 m=11
